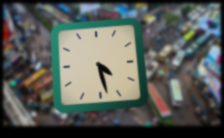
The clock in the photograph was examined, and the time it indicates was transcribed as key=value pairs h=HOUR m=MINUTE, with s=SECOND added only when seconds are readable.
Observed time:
h=4 m=28
